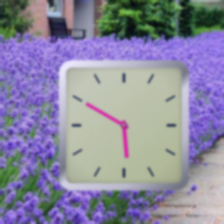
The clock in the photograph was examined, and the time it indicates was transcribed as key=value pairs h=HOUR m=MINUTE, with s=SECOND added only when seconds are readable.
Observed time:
h=5 m=50
